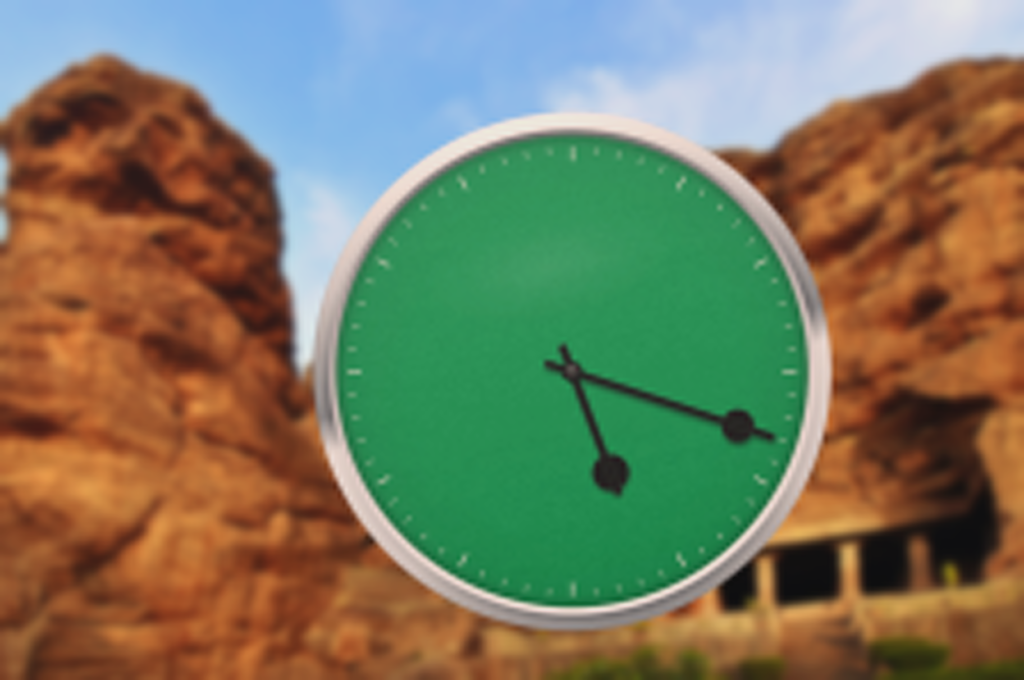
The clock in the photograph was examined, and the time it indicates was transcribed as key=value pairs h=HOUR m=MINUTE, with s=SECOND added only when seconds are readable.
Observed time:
h=5 m=18
